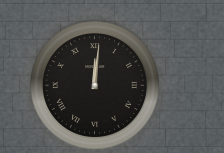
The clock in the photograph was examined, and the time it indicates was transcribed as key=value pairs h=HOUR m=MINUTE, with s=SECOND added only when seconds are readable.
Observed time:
h=12 m=1
